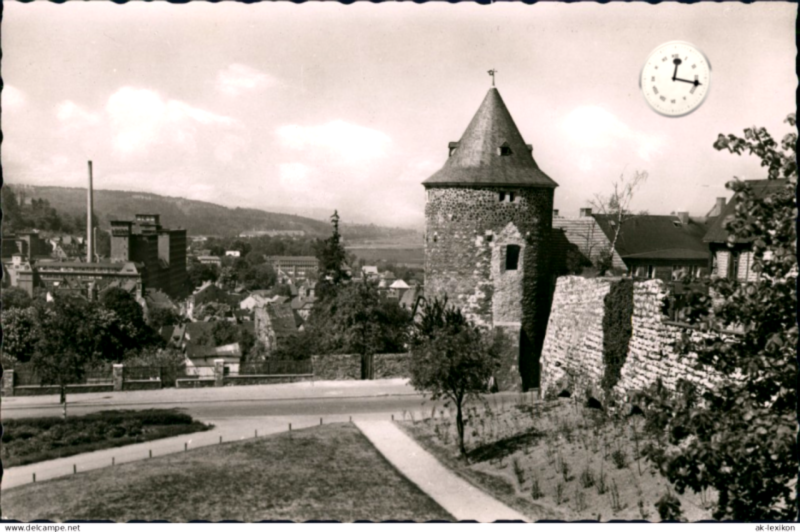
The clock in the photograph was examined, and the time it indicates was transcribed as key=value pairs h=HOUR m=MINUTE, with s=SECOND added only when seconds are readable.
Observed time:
h=12 m=17
